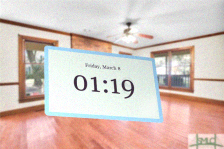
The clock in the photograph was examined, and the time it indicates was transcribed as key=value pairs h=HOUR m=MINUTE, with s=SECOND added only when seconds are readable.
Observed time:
h=1 m=19
